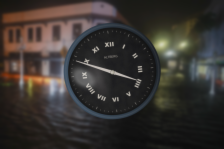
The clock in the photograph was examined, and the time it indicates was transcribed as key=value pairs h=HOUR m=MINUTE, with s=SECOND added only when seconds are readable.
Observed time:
h=3 m=49
